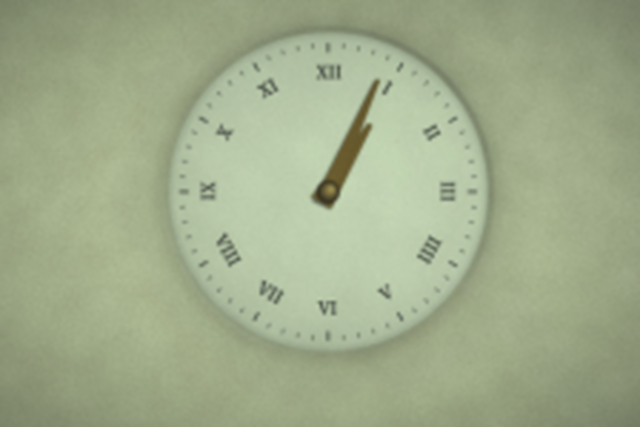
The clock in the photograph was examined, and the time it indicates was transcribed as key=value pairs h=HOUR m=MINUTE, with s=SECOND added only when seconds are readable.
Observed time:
h=1 m=4
